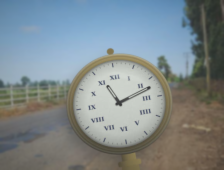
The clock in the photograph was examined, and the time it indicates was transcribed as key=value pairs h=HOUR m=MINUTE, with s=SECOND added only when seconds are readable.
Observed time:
h=11 m=12
